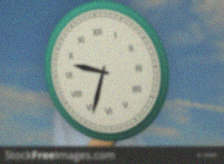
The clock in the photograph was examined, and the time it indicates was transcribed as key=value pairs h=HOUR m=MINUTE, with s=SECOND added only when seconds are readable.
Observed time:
h=9 m=34
